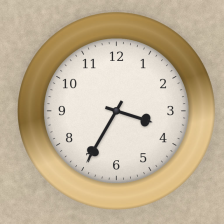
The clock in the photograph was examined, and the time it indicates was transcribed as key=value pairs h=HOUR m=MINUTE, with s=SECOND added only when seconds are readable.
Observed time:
h=3 m=35
